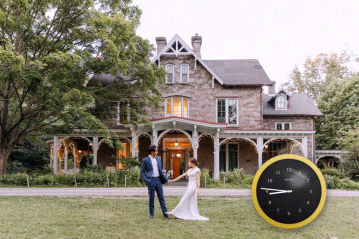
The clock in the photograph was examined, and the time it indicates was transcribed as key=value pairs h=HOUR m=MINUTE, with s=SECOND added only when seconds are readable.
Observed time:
h=8 m=46
